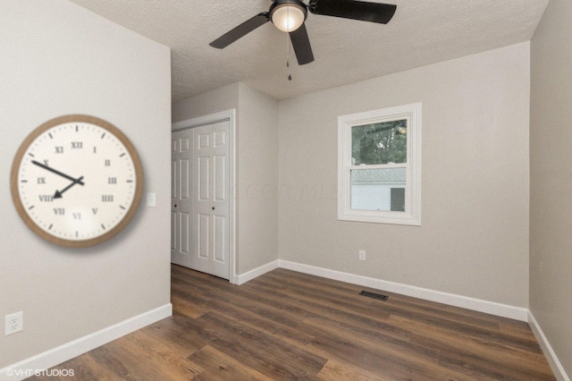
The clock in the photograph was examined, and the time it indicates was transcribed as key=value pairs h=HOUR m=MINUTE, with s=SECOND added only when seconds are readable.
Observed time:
h=7 m=49
